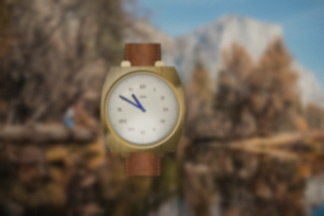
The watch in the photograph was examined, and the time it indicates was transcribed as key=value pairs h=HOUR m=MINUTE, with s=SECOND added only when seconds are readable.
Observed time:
h=10 m=50
